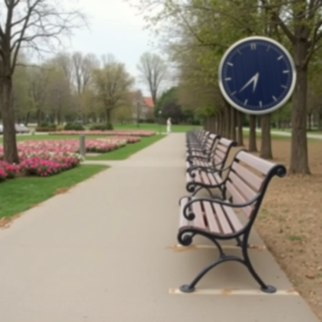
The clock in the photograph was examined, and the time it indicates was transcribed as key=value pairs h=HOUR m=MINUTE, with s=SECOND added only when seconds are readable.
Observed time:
h=6 m=39
